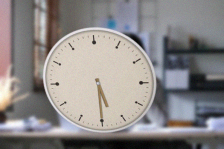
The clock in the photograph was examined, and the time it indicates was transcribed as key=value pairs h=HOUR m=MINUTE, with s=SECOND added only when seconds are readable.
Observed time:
h=5 m=30
